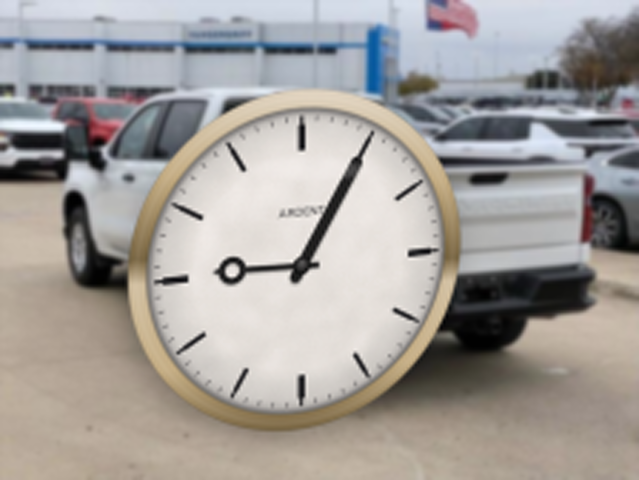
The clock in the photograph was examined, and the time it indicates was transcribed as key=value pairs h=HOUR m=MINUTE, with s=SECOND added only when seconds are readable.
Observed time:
h=9 m=5
